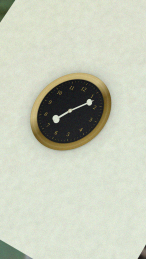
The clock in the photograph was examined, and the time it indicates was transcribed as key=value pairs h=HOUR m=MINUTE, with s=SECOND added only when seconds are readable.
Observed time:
h=7 m=7
